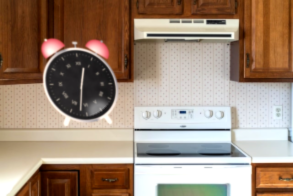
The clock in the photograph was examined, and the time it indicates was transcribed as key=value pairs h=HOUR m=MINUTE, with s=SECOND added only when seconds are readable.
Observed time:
h=12 m=32
